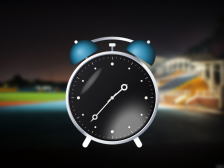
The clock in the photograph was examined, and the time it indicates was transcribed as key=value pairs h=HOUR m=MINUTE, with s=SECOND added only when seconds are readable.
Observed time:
h=1 m=37
